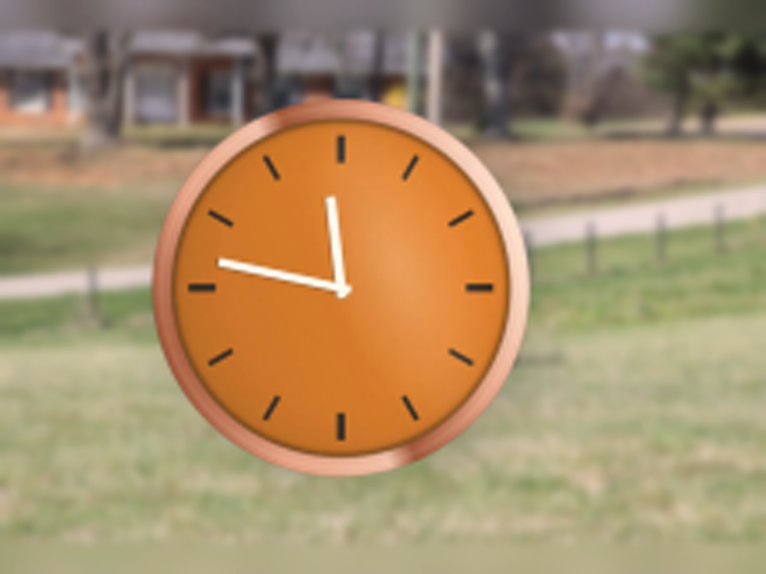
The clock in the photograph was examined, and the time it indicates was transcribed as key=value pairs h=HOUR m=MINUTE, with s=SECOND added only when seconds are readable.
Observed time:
h=11 m=47
